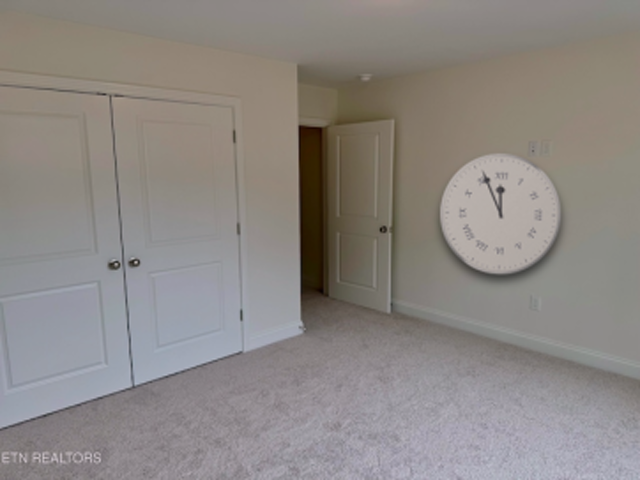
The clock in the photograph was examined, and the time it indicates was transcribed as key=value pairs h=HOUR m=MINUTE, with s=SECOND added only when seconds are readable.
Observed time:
h=11 m=56
